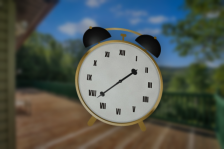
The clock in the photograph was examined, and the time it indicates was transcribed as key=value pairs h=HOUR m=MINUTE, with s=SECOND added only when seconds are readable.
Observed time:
h=1 m=38
